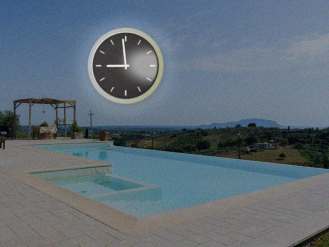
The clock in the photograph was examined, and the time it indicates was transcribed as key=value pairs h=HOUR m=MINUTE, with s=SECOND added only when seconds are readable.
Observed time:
h=8 m=59
